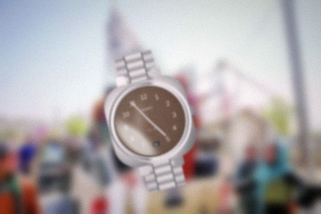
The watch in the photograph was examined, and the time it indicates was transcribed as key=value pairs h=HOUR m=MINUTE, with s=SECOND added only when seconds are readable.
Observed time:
h=4 m=55
